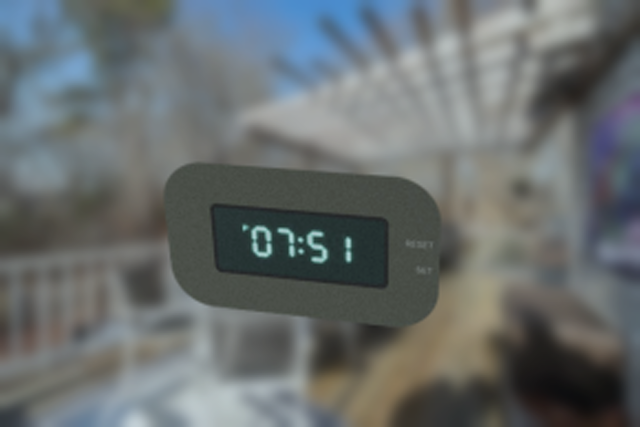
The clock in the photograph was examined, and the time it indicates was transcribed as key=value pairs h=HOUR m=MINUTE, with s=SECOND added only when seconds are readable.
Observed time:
h=7 m=51
